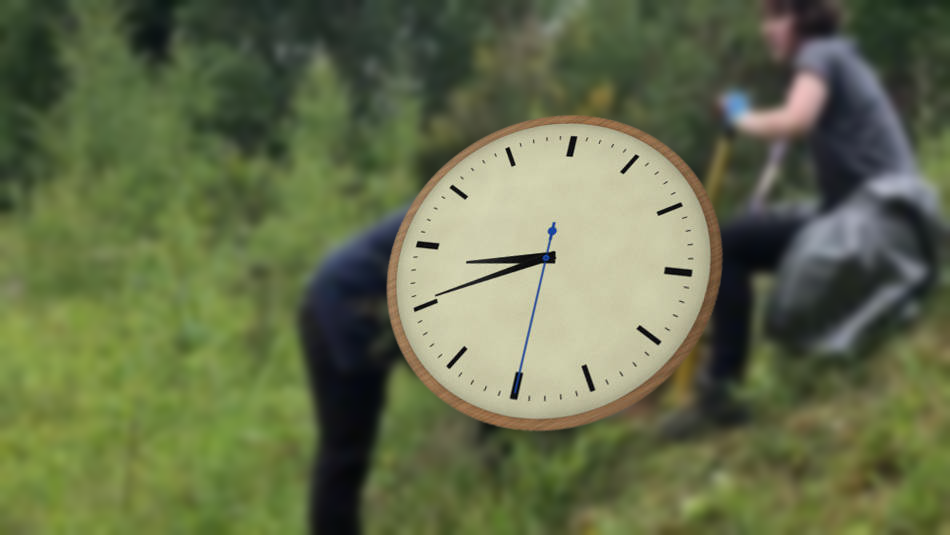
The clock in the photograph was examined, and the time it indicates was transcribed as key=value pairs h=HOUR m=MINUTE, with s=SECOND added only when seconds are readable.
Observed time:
h=8 m=40 s=30
